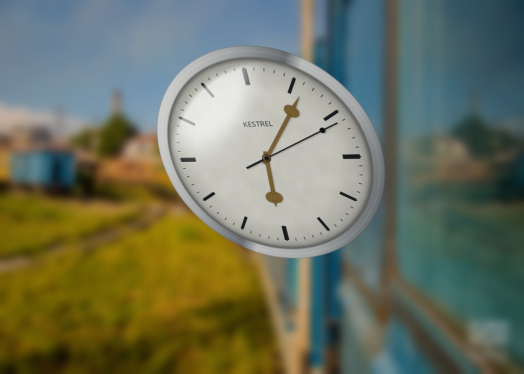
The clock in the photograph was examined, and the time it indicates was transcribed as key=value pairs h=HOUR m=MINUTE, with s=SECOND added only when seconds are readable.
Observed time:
h=6 m=6 s=11
